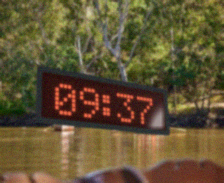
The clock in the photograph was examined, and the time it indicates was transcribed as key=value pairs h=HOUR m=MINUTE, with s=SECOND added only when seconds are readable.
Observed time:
h=9 m=37
